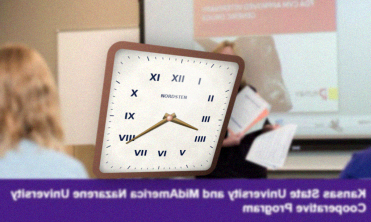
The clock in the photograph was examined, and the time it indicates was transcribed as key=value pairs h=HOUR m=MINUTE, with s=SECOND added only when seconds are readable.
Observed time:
h=3 m=39
